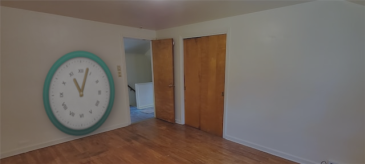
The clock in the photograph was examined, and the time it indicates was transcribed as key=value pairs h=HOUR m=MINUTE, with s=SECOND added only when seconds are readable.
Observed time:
h=11 m=3
